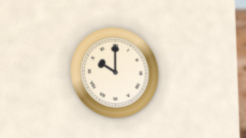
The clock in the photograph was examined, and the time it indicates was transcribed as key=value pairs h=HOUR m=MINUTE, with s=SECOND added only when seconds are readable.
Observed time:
h=10 m=0
